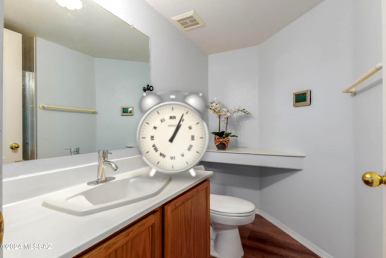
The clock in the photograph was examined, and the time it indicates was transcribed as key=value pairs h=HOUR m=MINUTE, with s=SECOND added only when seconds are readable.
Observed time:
h=1 m=4
